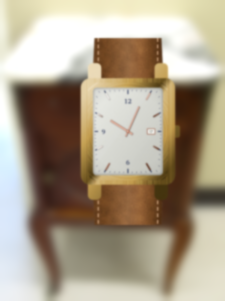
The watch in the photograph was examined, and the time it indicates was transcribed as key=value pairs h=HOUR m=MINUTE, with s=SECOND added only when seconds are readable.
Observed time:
h=10 m=4
